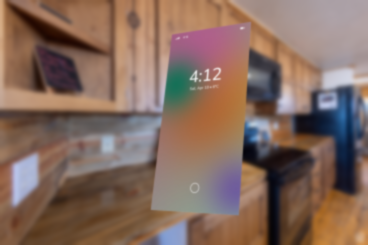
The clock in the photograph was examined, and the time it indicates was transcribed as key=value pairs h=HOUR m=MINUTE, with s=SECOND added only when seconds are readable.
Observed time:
h=4 m=12
